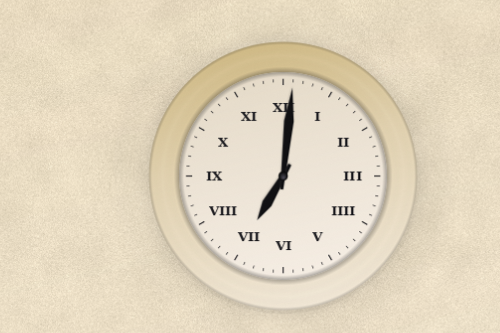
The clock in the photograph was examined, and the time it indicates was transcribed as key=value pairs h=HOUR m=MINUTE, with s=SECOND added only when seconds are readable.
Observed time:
h=7 m=1
